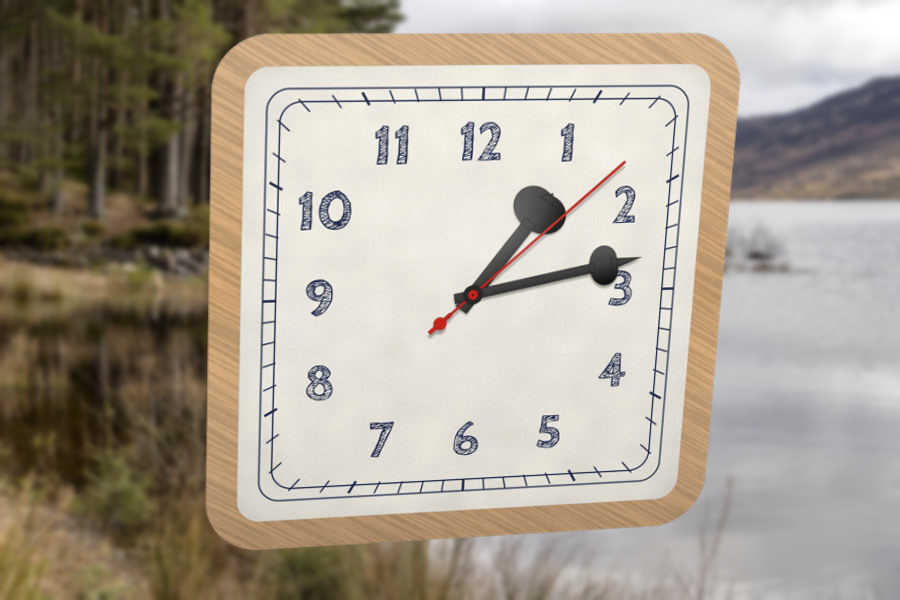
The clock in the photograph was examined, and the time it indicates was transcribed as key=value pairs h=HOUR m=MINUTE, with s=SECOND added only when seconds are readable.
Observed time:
h=1 m=13 s=8
